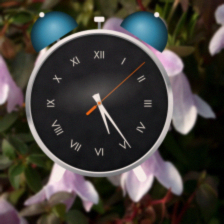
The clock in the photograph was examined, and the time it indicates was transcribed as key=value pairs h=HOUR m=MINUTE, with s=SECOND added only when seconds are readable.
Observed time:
h=5 m=24 s=8
